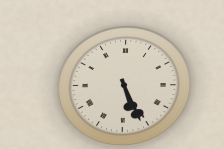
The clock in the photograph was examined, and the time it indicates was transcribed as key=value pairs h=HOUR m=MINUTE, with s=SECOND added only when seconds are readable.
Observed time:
h=5 m=26
